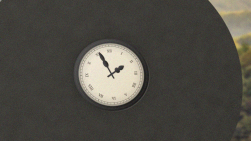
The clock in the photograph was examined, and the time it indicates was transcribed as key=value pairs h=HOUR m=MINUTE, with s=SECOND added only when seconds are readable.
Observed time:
h=1 m=56
